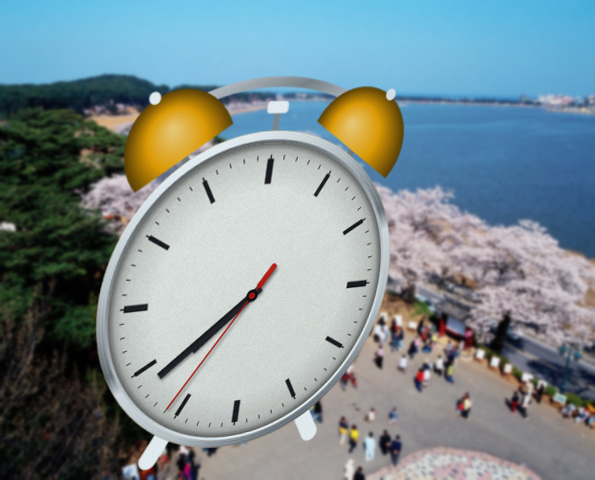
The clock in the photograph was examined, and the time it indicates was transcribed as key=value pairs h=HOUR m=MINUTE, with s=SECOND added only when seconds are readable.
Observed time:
h=7 m=38 s=36
